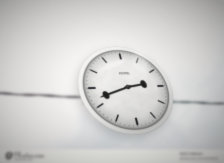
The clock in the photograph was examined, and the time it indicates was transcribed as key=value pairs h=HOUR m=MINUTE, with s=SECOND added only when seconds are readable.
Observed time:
h=2 m=42
